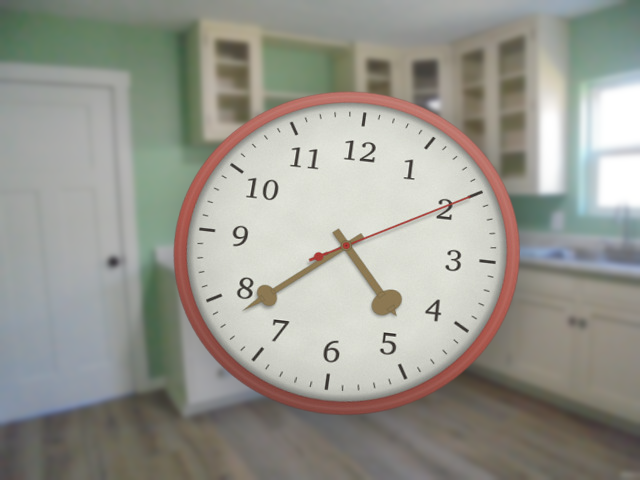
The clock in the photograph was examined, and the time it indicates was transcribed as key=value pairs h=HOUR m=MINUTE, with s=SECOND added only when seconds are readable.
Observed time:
h=4 m=38 s=10
